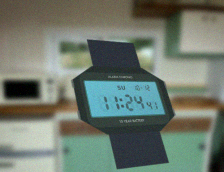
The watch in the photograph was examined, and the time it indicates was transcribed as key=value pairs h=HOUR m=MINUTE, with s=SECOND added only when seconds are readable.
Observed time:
h=11 m=24 s=41
